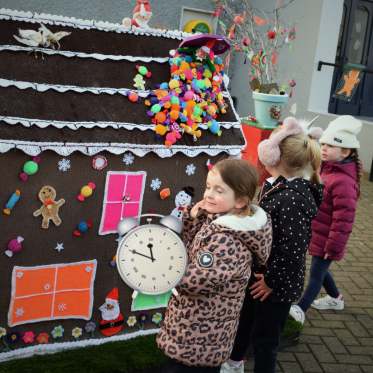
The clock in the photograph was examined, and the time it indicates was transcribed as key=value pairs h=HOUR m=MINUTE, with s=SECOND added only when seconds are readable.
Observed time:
h=11 m=49
